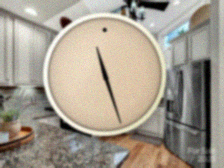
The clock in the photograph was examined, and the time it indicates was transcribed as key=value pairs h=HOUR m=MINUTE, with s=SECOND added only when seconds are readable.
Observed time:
h=11 m=27
